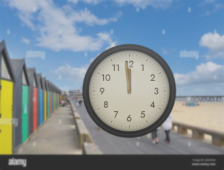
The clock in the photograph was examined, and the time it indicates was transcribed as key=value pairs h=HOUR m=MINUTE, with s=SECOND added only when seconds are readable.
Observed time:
h=11 m=59
